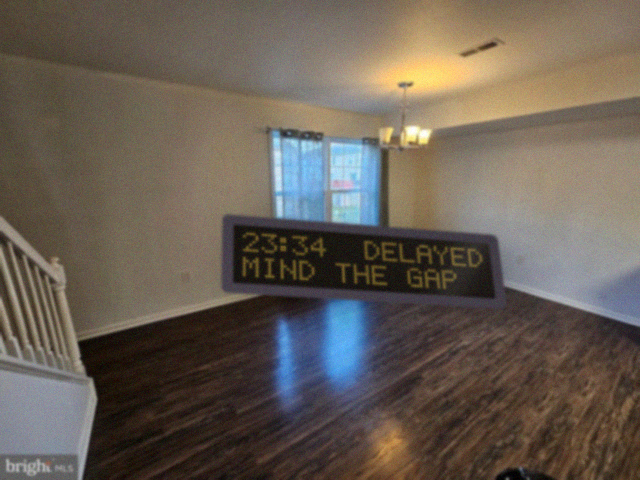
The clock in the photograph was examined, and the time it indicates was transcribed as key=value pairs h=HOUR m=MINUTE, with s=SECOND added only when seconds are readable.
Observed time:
h=23 m=34
